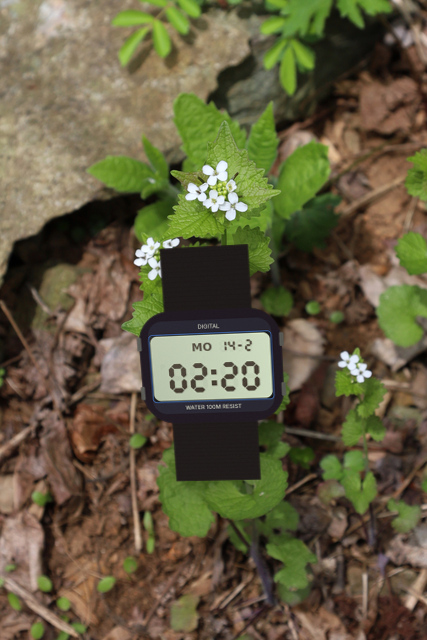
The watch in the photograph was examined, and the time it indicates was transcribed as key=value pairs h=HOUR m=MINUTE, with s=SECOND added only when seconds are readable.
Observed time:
h=2 m=20
